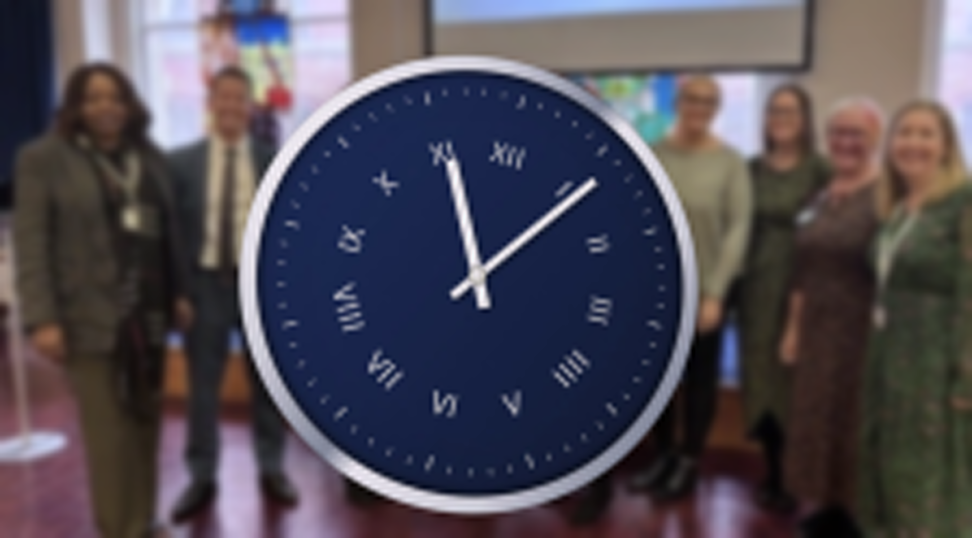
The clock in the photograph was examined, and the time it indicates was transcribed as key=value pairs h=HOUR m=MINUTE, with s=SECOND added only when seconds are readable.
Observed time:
h=11 m=6
